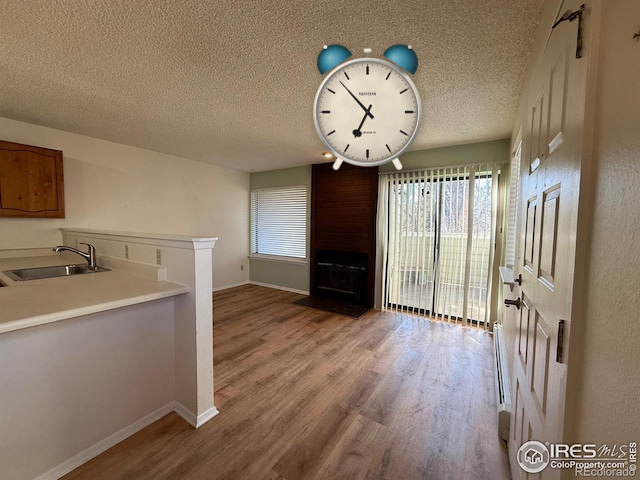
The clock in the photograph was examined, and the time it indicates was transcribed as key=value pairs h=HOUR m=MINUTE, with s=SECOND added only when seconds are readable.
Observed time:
h=6 m=53
